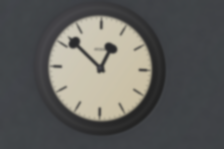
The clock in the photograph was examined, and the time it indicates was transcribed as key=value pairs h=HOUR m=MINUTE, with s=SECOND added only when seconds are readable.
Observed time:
h=12 m=52
